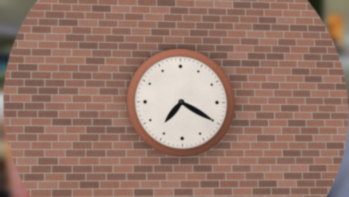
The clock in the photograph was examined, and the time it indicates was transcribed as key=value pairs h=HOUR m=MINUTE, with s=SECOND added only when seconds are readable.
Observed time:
h=7 m=20
